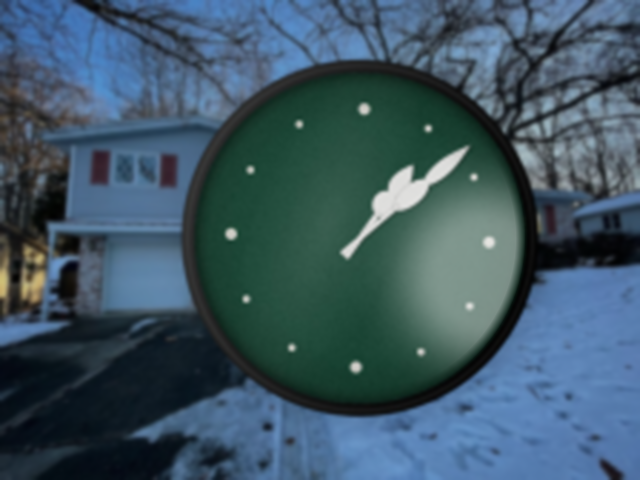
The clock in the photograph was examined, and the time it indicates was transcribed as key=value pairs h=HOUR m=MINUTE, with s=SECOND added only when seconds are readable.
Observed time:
h=1 m=8
